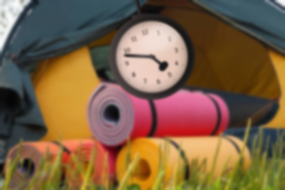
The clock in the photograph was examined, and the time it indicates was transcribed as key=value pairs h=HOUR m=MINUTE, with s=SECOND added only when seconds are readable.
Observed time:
h=4 m=48
